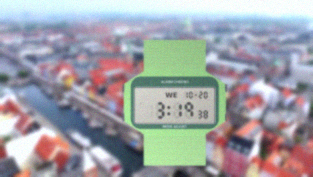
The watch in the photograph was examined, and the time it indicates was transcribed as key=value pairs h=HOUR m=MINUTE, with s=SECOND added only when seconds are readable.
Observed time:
h=3 m=19
